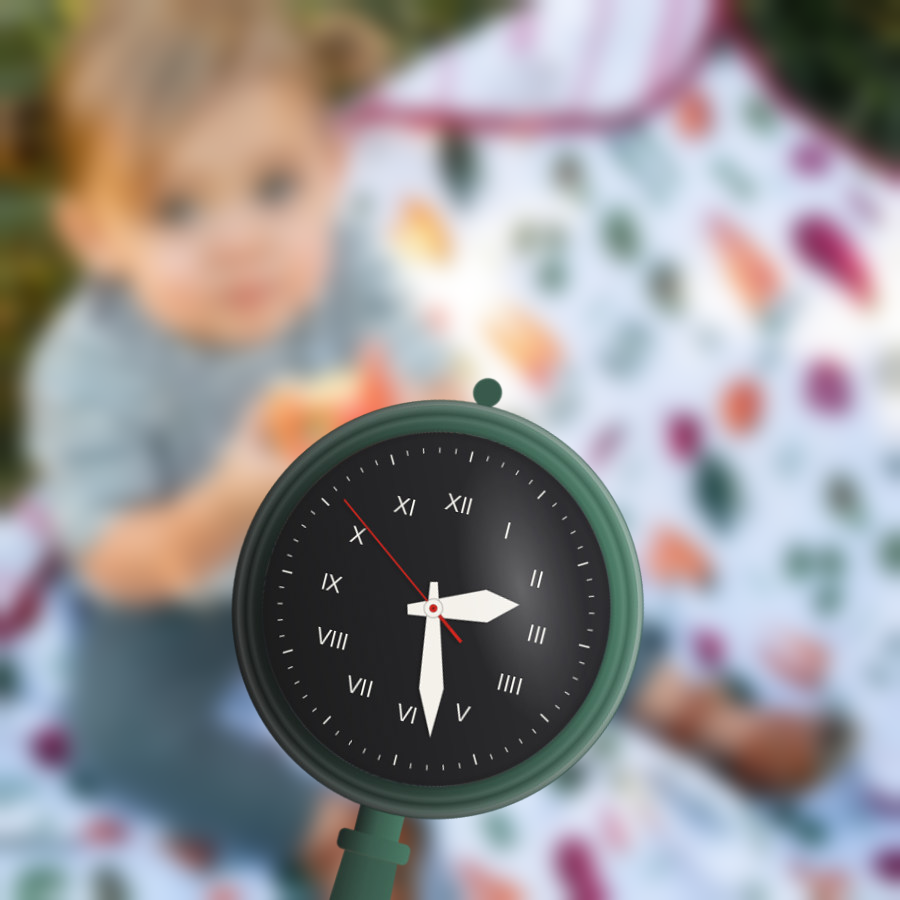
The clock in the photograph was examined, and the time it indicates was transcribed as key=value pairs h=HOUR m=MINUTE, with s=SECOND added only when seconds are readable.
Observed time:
h=2 m=27 s=51
